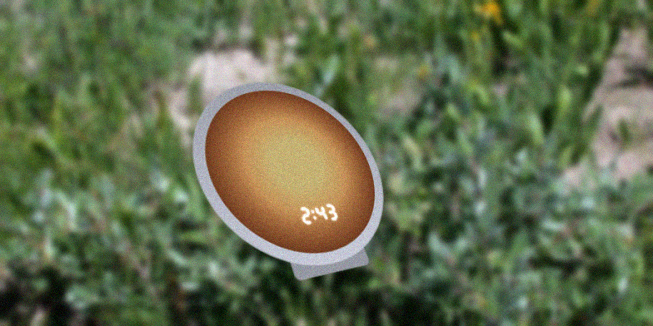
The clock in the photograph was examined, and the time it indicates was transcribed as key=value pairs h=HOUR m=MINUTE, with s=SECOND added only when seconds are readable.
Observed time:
h=2 m=43
